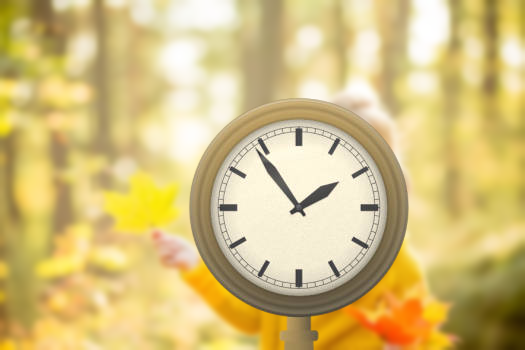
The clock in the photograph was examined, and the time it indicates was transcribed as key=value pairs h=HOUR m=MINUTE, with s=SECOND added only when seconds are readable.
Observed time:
h=1 m=54
